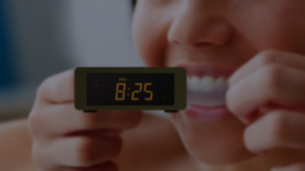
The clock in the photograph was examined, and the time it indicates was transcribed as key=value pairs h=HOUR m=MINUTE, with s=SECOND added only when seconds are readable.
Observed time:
h=8 m=25
